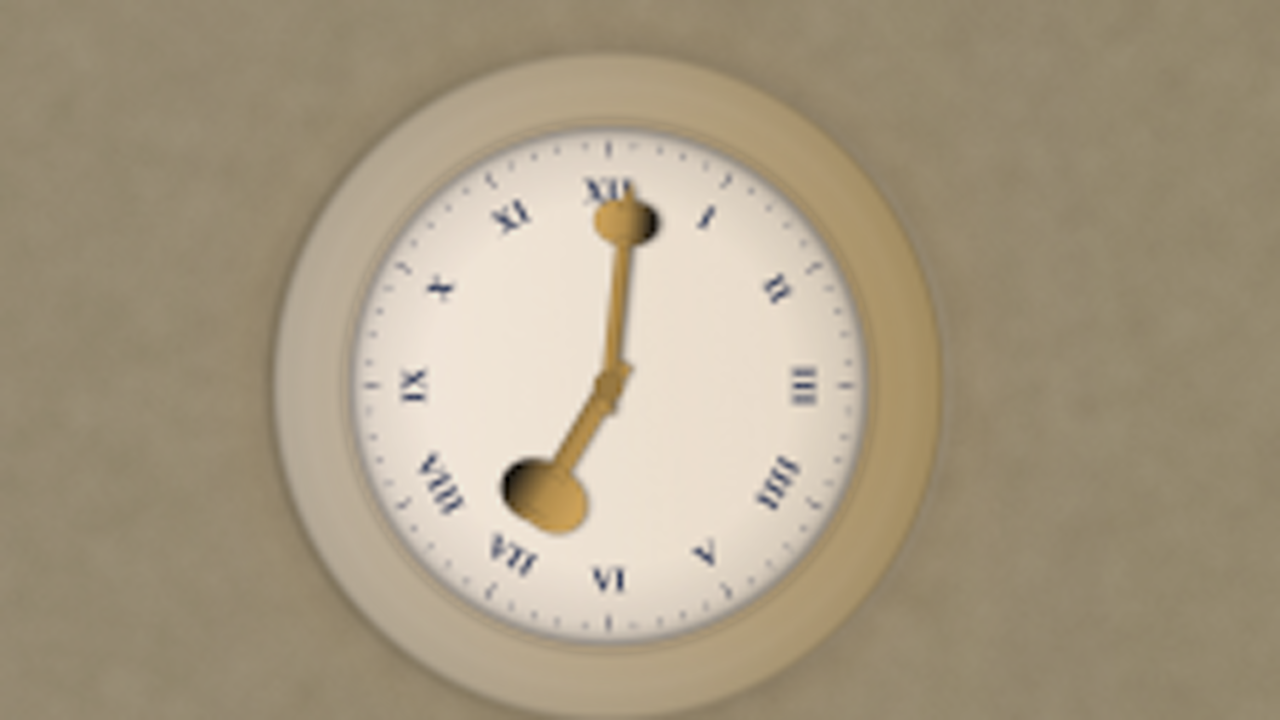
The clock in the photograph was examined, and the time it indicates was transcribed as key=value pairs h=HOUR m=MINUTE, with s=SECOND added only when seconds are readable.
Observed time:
h=7 m=1
